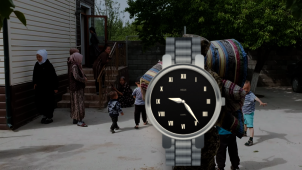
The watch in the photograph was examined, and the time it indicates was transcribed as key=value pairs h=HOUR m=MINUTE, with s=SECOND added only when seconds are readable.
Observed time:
h=9 m=24
